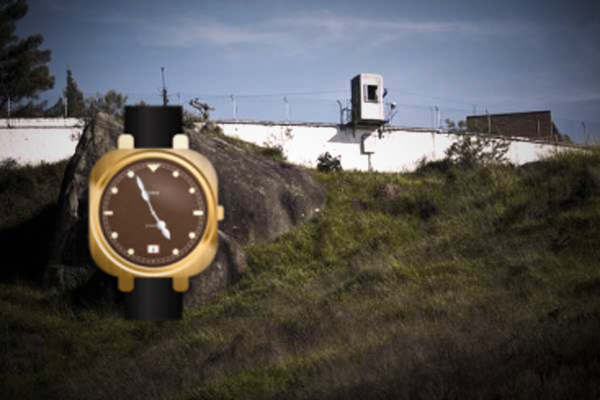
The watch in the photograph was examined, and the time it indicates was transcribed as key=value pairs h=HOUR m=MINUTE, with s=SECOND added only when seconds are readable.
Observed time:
h=4 m=56
